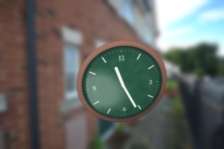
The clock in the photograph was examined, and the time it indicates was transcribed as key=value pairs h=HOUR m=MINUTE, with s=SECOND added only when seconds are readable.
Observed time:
h=11 m=26
